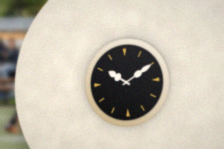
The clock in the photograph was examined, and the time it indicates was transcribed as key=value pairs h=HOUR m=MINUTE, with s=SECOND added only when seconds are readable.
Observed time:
h=10 m=10
